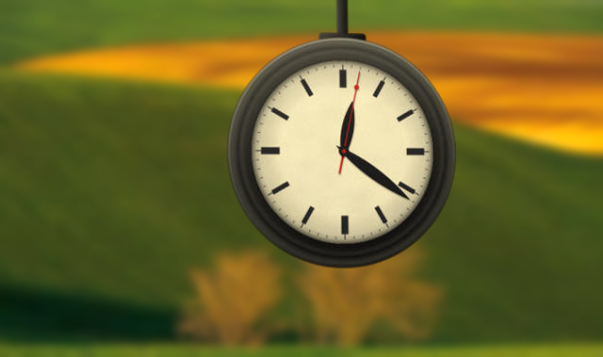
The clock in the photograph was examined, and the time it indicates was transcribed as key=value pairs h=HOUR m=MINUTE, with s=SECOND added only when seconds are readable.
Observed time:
h=12 m=21 s=2
